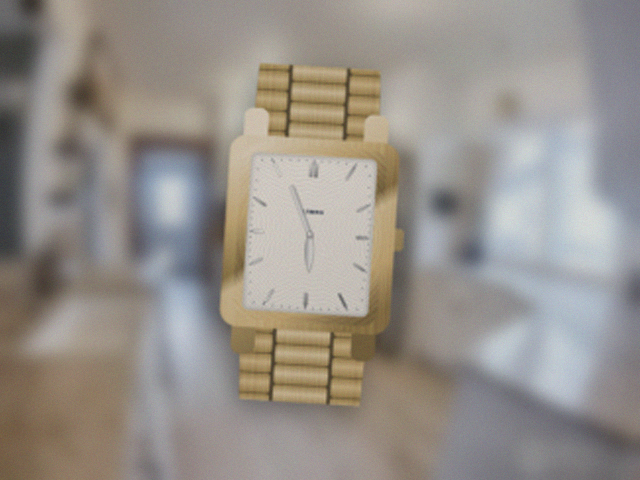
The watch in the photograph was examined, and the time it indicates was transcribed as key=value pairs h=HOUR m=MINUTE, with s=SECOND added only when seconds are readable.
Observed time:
h=5 m=56
